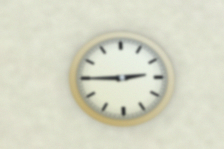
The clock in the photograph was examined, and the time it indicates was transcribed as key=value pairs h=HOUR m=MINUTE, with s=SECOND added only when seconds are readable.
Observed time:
h=2 m=45
